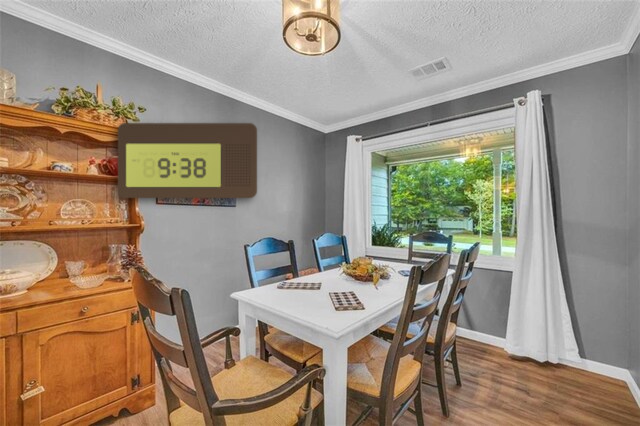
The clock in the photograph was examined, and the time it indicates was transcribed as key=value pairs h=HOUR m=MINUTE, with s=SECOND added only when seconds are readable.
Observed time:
h=9 m=38
